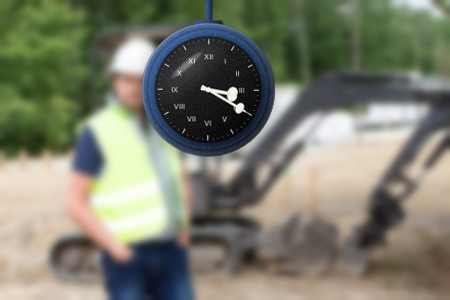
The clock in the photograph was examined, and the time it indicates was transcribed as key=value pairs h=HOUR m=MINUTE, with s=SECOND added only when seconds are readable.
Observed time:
h=3 m=20
